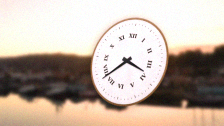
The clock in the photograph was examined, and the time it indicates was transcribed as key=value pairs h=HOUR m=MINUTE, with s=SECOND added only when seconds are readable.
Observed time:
h=3 m=38
